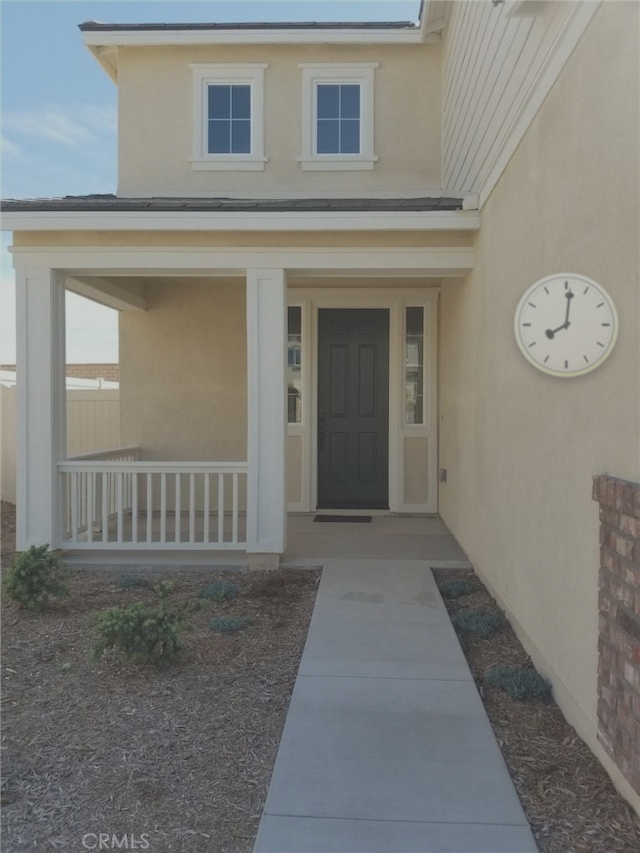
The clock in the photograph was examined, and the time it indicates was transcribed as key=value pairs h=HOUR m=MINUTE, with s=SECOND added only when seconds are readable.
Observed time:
h=8 m=1
